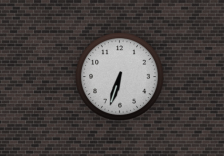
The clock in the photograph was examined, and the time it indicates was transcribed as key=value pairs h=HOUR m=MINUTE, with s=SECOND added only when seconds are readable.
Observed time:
h=6 m=33
